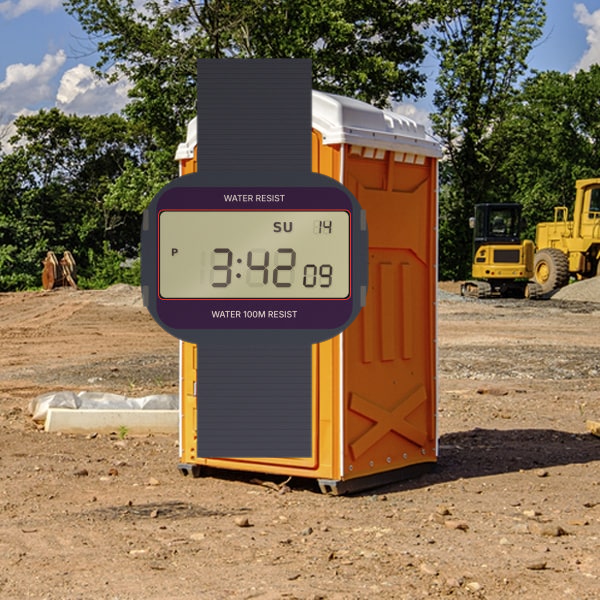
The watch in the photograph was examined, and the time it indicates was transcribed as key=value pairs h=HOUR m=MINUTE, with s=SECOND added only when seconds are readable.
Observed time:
h=3 m=42 s=9
